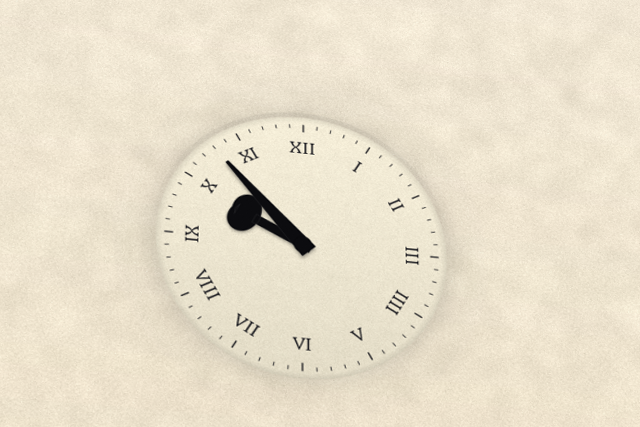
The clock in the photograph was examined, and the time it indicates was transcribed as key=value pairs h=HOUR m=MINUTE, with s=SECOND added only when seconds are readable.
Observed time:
h=9 m=53
